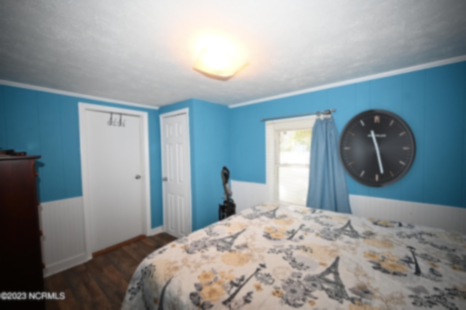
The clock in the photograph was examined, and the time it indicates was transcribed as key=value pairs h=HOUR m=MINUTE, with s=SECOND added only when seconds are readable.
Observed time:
h=11 m=28
